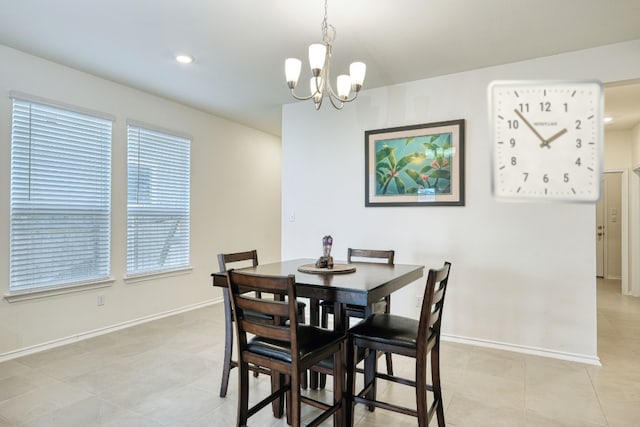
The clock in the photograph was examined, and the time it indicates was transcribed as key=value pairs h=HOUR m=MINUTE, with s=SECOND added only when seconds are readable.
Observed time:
h=1 m=53
